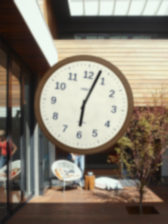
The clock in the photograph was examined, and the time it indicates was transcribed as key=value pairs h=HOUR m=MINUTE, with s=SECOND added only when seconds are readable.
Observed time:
h=6 m=3
